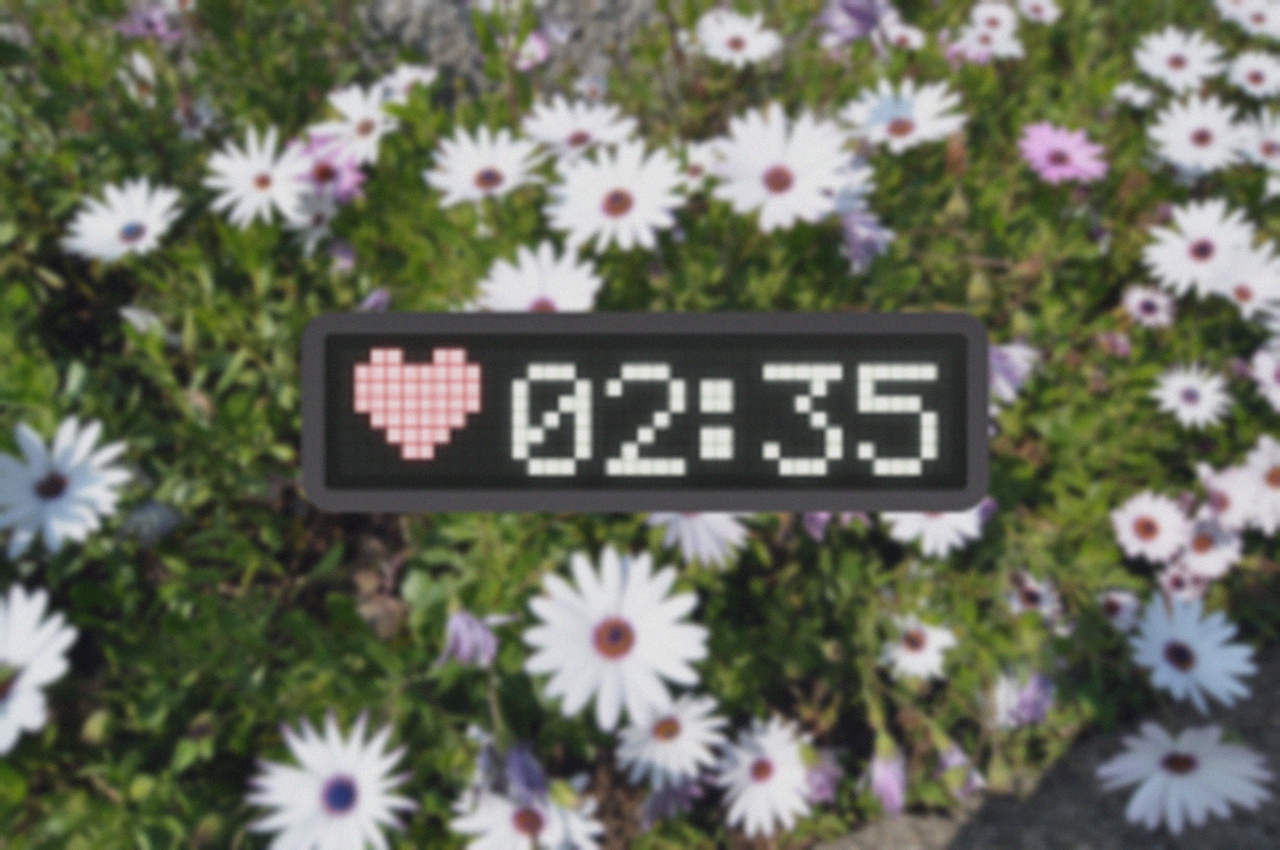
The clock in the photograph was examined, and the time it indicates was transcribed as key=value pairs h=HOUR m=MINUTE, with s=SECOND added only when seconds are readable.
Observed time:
h=2 m=35
